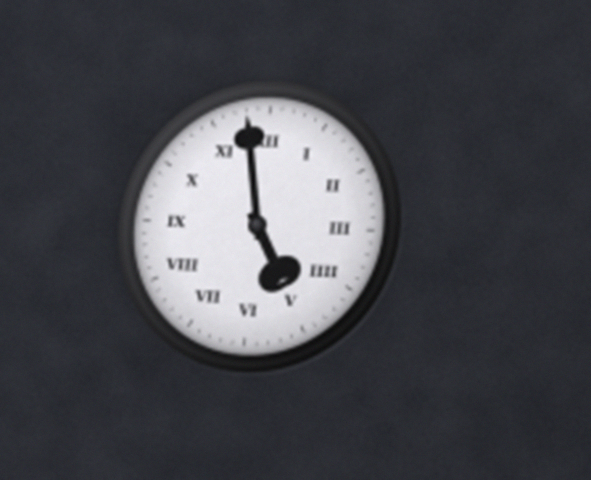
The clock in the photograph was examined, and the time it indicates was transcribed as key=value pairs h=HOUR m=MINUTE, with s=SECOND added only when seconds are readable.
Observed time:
h=4 m=58
